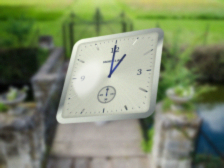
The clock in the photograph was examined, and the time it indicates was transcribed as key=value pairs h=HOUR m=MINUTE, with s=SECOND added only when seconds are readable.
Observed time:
h=1 m=0
